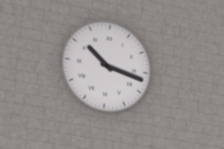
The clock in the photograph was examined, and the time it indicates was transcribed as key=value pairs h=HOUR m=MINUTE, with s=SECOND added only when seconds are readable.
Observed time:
h=10 m=17
